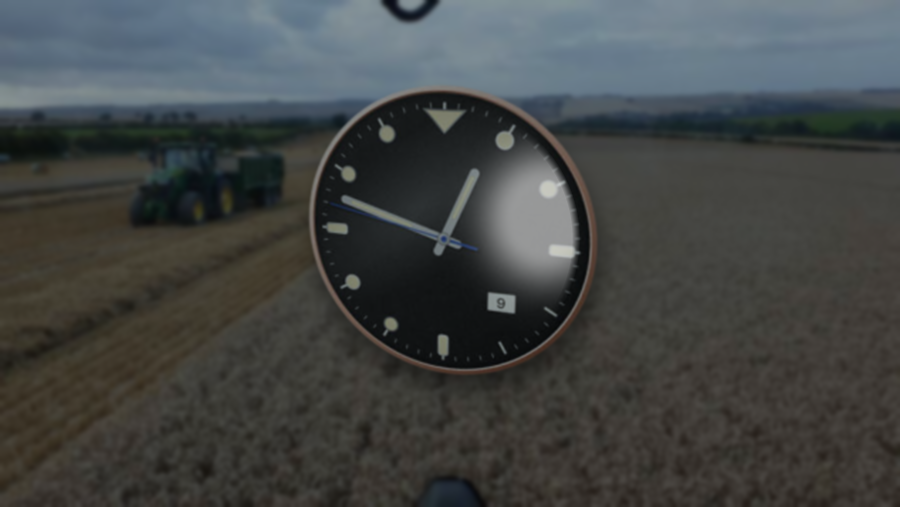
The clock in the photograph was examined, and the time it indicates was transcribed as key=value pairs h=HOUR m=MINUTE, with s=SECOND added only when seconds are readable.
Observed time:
h=12 m=47 s=47
